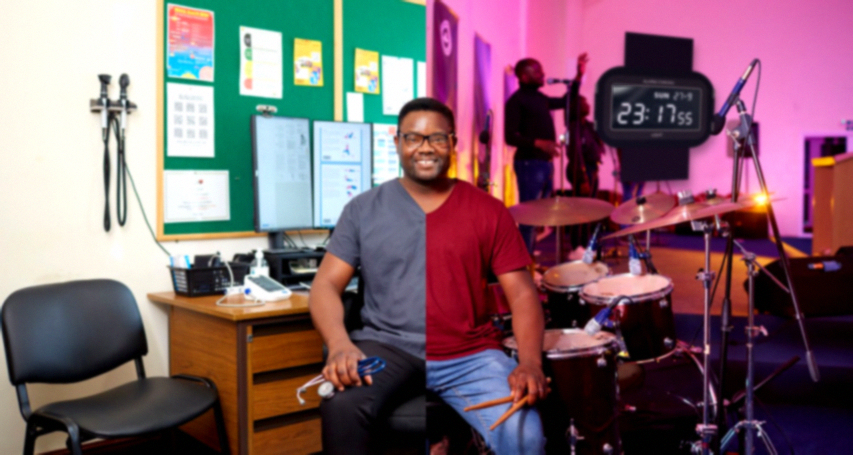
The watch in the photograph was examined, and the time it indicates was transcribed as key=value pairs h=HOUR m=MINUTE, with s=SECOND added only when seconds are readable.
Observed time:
h=23 m=17 s=55
